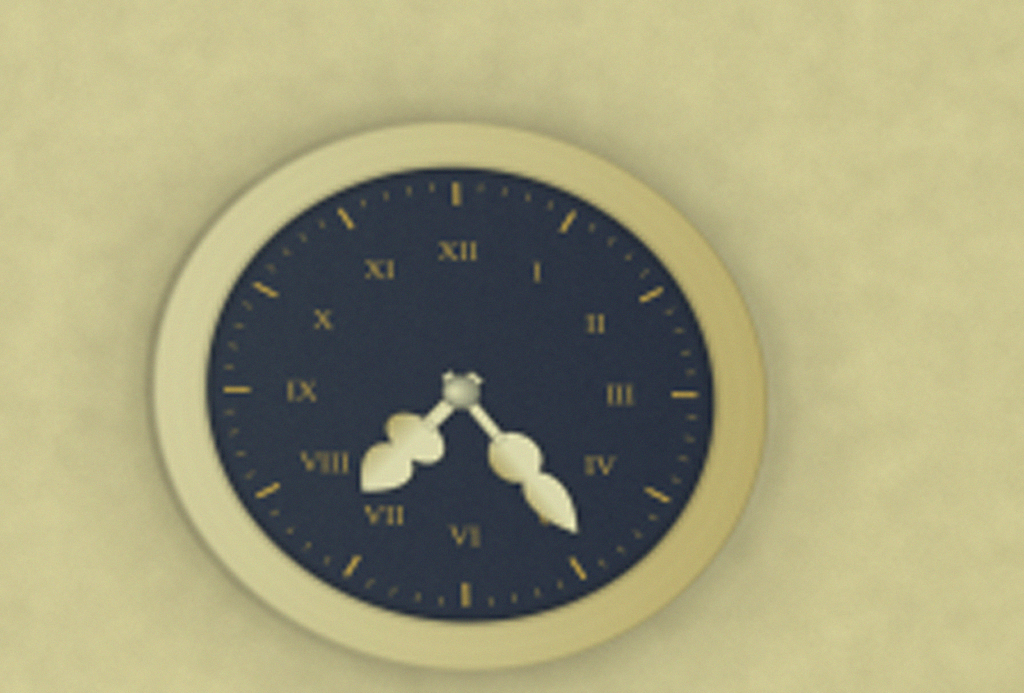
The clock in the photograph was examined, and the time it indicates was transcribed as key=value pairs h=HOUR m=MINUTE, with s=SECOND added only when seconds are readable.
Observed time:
h=7 m=24
